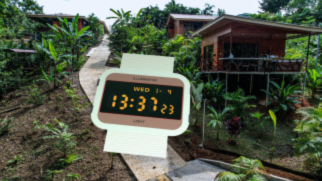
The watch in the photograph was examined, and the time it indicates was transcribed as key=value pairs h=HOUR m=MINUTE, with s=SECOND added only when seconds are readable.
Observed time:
h=13 m=37 s=23
